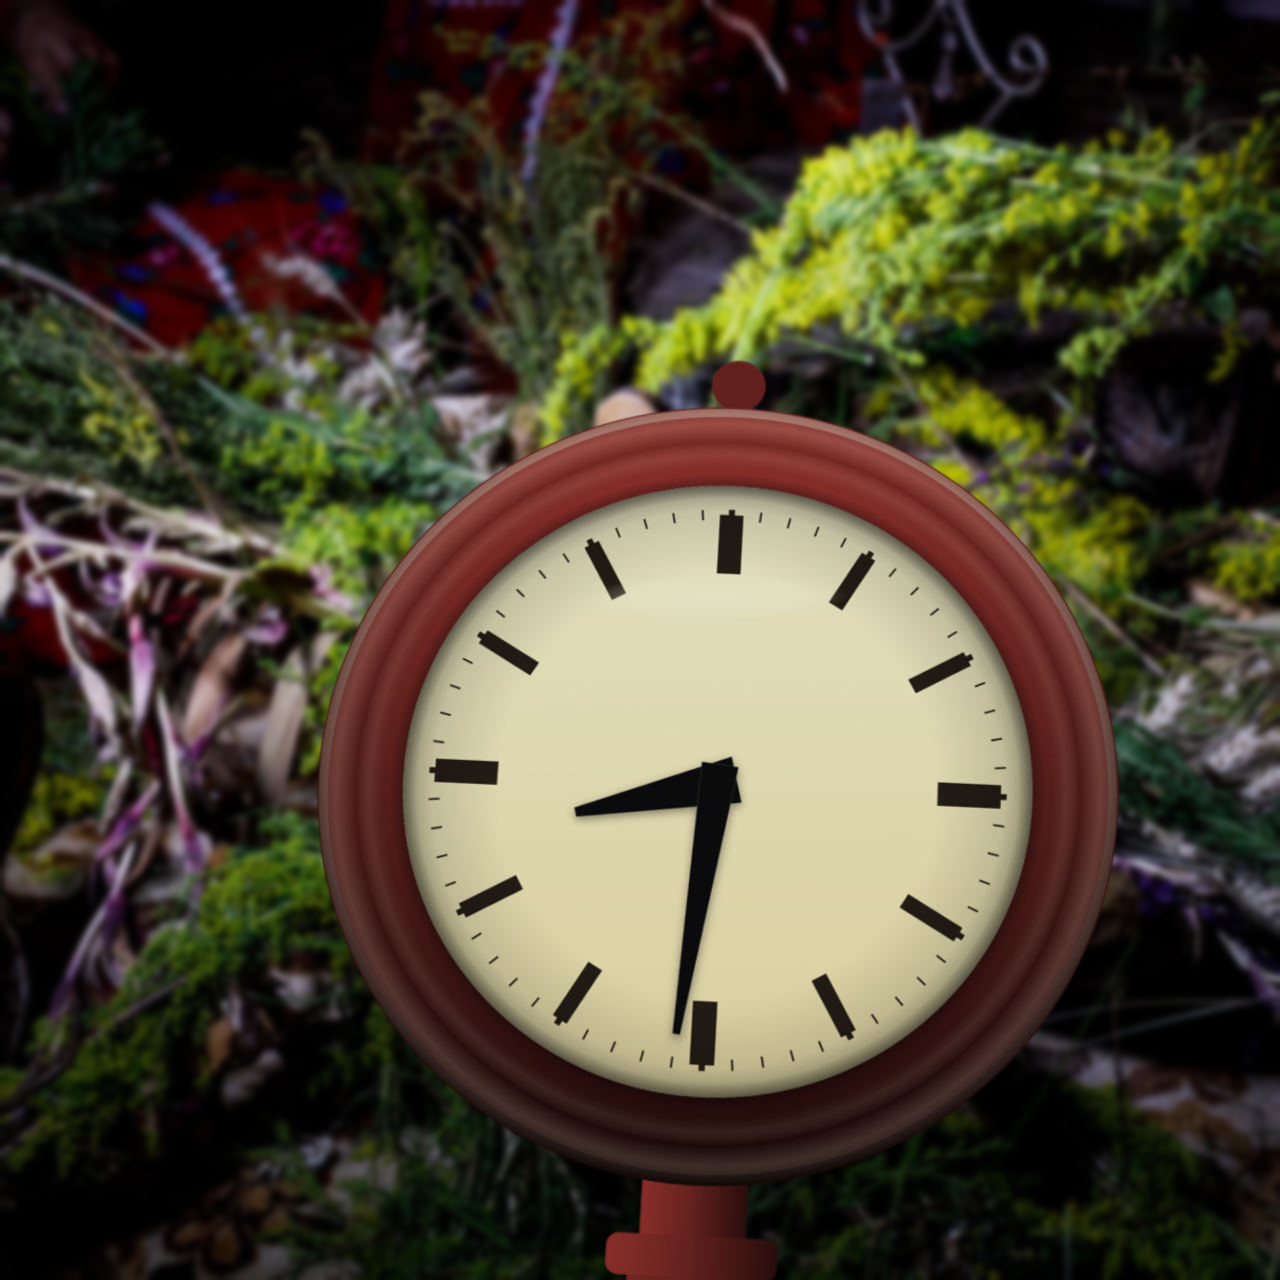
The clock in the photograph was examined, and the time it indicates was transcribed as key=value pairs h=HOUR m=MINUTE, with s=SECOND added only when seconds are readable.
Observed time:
h=8 m=31
